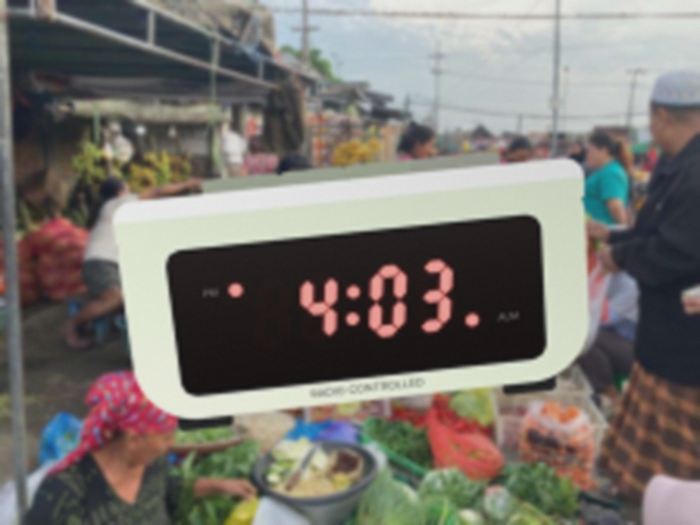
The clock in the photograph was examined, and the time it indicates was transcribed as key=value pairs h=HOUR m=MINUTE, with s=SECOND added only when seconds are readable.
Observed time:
h=4 m=3
